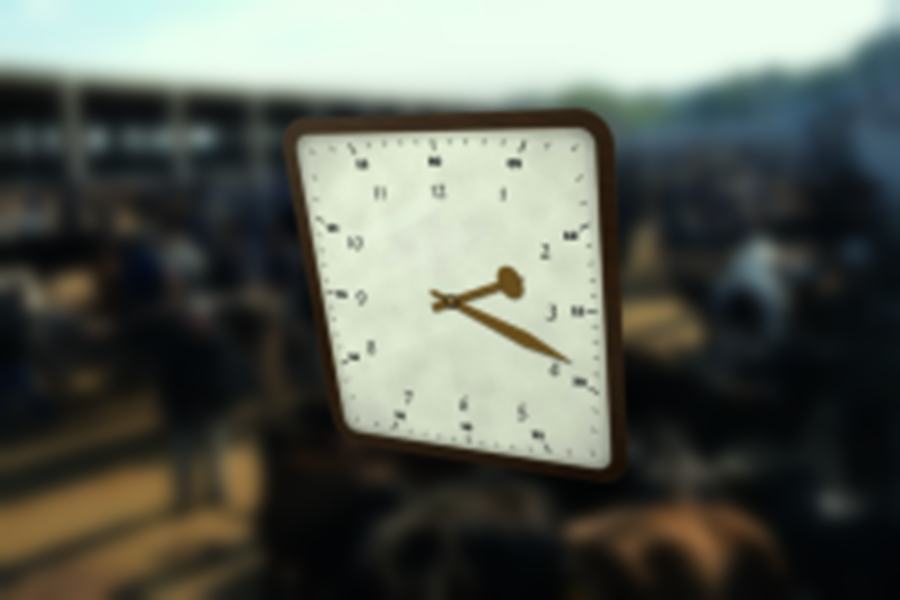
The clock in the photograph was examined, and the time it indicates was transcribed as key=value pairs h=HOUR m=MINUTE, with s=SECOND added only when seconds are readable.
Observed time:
h=2 m=19
